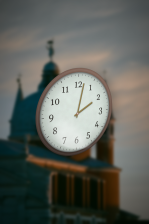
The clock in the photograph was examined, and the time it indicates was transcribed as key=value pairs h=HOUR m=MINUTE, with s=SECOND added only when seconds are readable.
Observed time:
h=2 m=2
